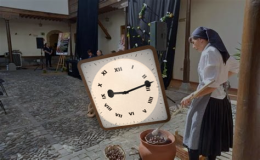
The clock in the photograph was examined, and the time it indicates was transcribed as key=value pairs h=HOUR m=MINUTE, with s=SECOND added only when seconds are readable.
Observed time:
h=9 m=13
